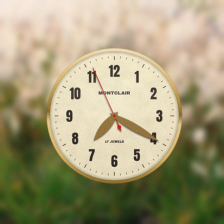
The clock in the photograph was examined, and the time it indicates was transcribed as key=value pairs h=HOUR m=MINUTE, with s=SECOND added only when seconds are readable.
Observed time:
h=7 m=19 s=56
